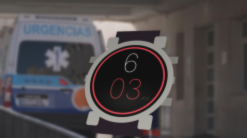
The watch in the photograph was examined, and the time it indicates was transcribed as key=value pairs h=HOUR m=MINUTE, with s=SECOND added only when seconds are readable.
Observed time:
h=6 m=3
